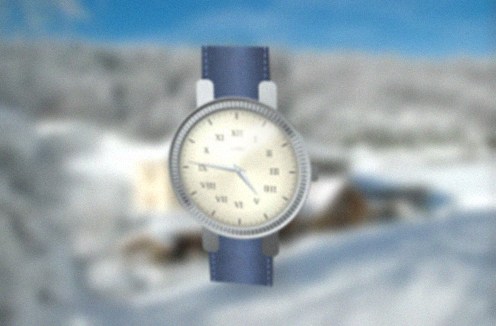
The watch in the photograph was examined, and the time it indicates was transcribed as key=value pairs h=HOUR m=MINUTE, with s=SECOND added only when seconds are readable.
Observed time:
h=4 m=46
